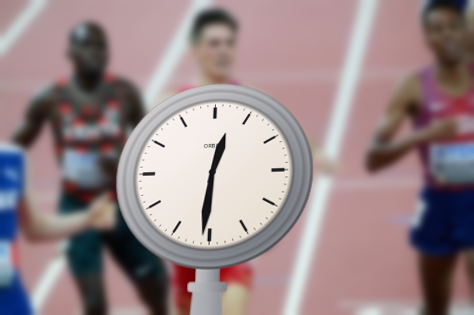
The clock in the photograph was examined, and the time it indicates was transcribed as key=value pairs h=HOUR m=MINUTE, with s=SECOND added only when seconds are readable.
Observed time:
h=12 m=31
